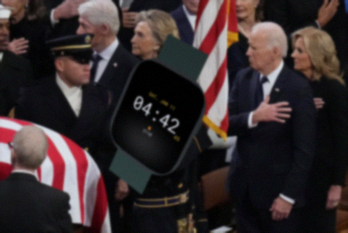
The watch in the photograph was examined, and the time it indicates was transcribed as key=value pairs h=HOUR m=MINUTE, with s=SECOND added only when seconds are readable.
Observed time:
h=4 m=42
